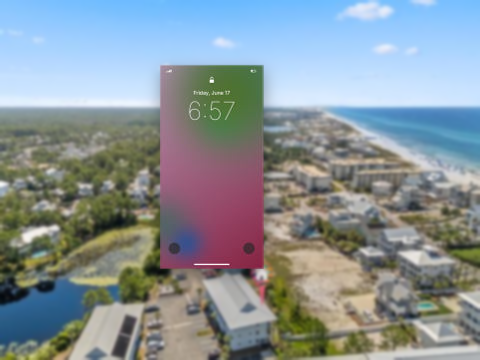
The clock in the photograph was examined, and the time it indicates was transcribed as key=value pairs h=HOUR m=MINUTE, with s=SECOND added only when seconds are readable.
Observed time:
h=6 m=57
